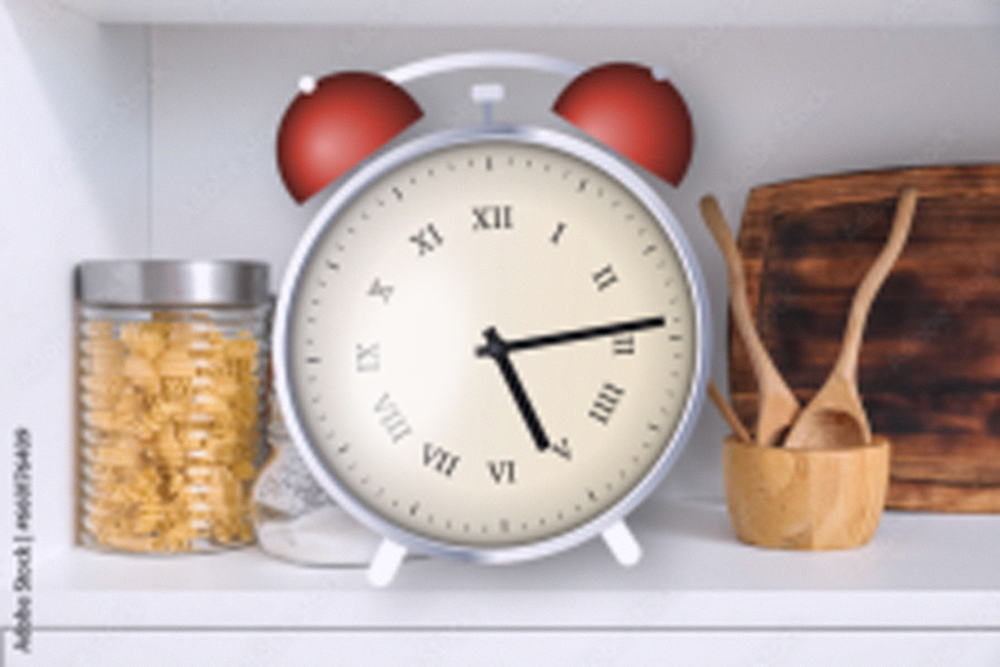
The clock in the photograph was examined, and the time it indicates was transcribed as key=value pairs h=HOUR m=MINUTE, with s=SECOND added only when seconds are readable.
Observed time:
h=5 m=14
